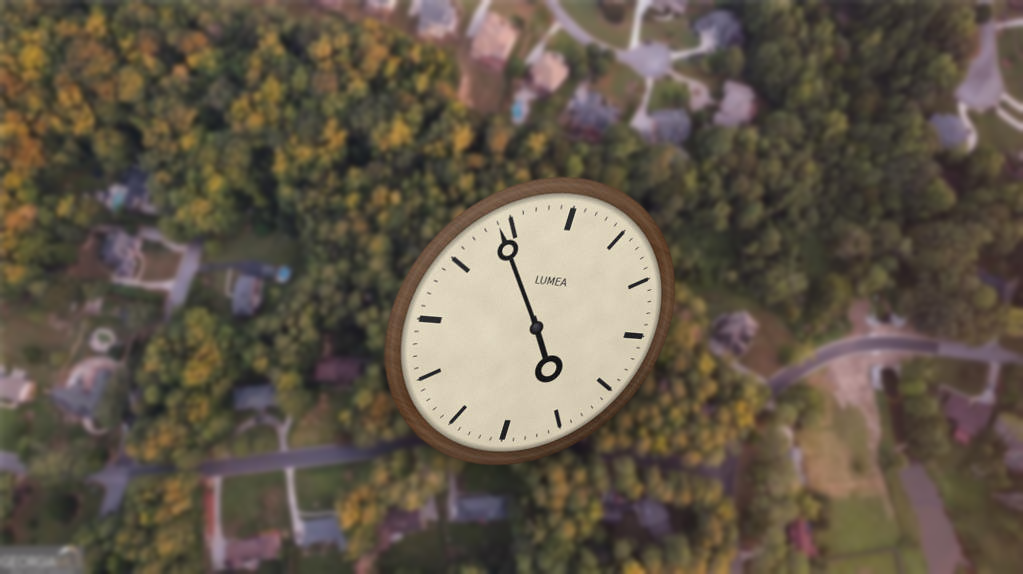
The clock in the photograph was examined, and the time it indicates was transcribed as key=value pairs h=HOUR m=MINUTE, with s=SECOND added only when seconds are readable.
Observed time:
h=4 m=54
